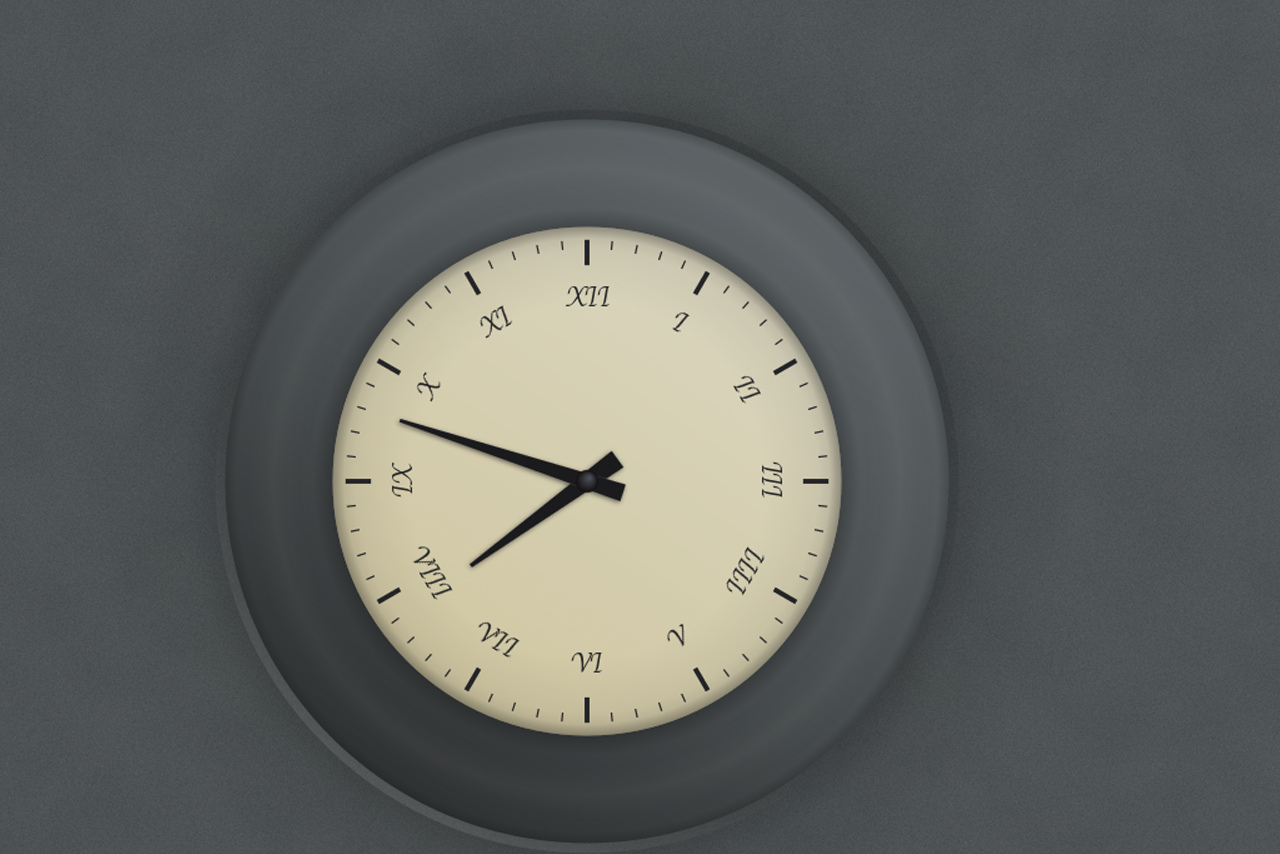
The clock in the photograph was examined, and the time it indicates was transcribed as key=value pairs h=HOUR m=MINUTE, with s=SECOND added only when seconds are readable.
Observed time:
h=7 m=48
